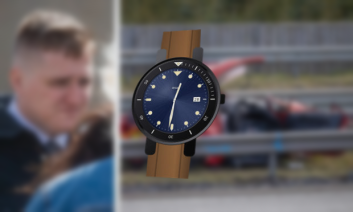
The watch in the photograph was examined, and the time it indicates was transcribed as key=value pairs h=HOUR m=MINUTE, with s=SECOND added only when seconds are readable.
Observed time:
h=12 m=31
